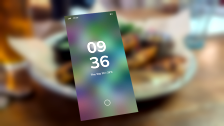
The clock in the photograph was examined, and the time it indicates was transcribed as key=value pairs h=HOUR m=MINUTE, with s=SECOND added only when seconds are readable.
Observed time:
h=9 m=36
